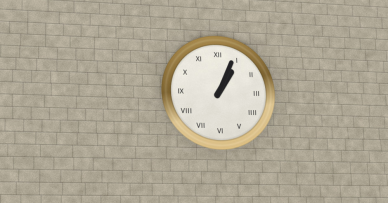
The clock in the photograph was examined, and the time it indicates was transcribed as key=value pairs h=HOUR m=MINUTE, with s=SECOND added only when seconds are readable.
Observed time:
h=1 m=4
